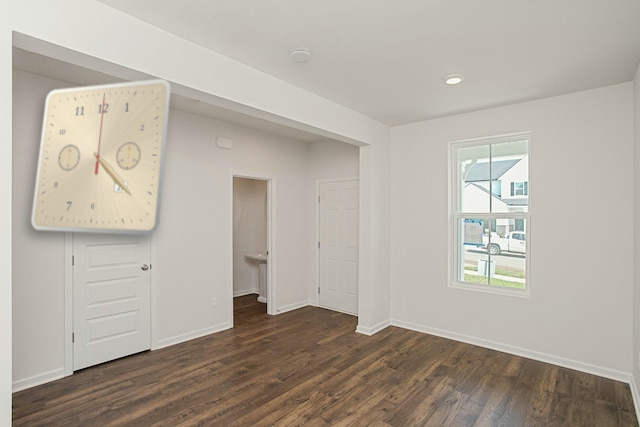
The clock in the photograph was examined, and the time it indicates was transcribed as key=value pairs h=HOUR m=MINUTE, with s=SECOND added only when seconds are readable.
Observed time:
h=4 m=22
